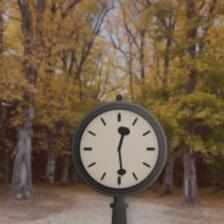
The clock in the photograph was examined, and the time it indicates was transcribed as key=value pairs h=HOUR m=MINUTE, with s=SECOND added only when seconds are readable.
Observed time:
h=12 m=29
